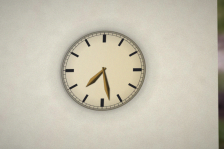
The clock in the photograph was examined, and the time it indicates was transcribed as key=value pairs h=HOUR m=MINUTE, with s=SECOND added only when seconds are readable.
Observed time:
h=7 m=28
